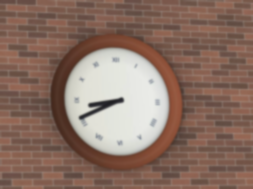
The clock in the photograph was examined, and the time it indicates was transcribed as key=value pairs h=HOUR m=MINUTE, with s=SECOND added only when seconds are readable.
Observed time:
h=8 m=41
